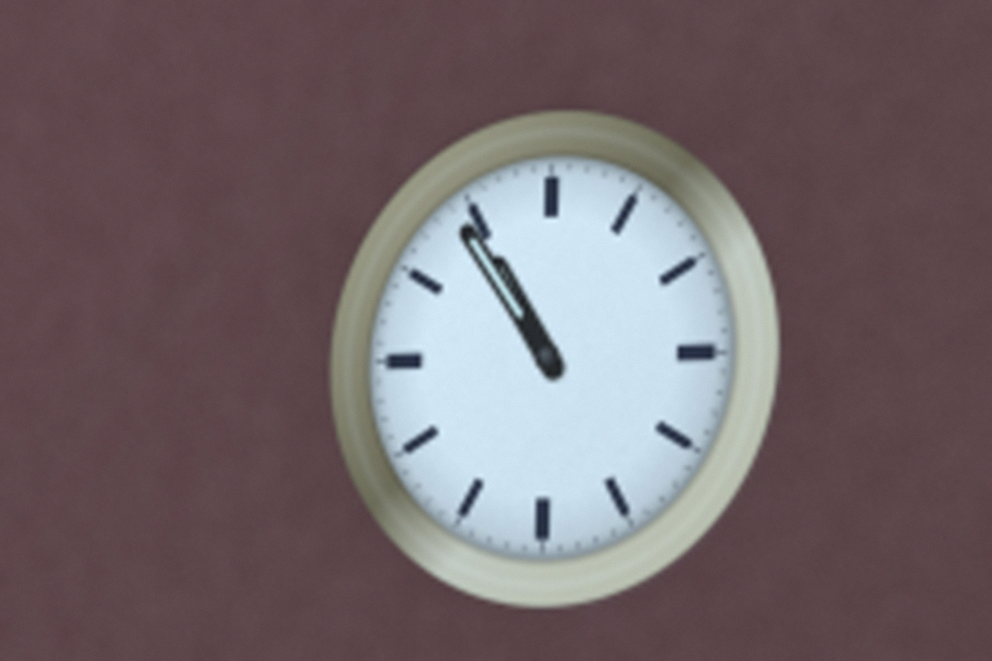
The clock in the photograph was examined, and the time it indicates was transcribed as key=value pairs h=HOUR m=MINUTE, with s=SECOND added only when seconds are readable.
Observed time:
h=10 m=54
